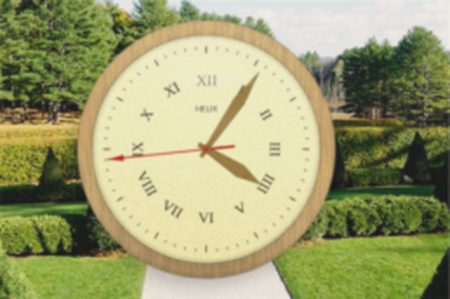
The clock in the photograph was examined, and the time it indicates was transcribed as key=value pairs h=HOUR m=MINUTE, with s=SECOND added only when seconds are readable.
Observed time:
h=4 m=5 s=44
